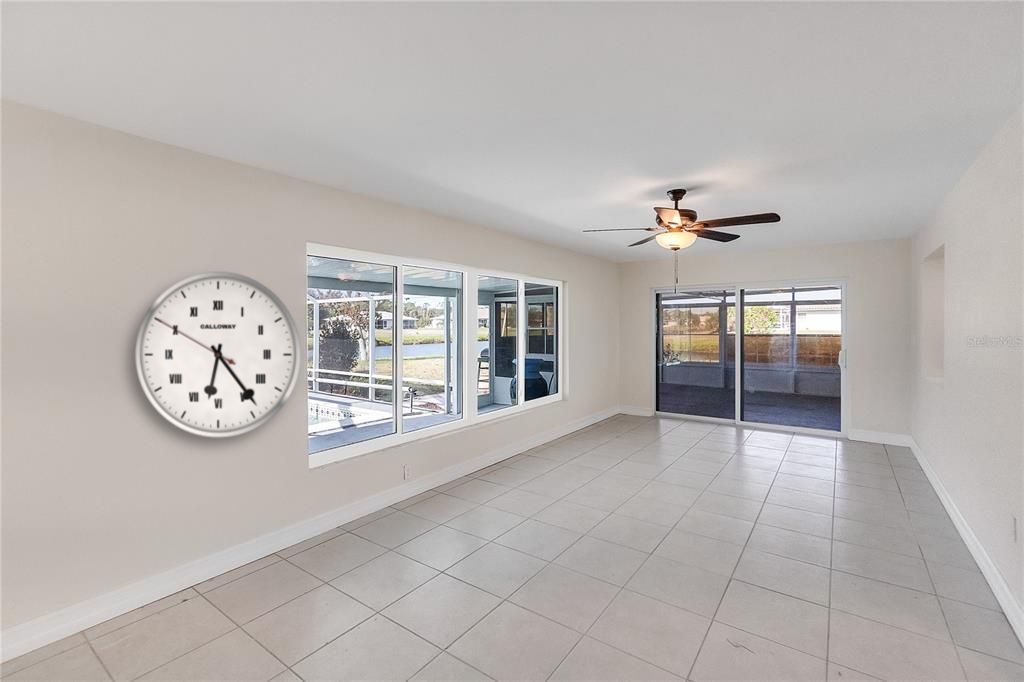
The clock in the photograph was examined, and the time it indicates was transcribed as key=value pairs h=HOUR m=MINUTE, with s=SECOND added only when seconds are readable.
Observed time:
h=6 m=23 s=50
